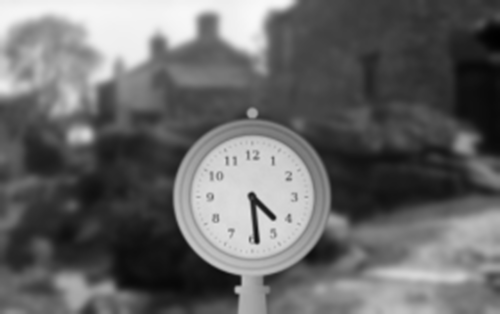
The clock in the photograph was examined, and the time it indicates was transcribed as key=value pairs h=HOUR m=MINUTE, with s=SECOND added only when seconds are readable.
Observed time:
h=4 m=29
